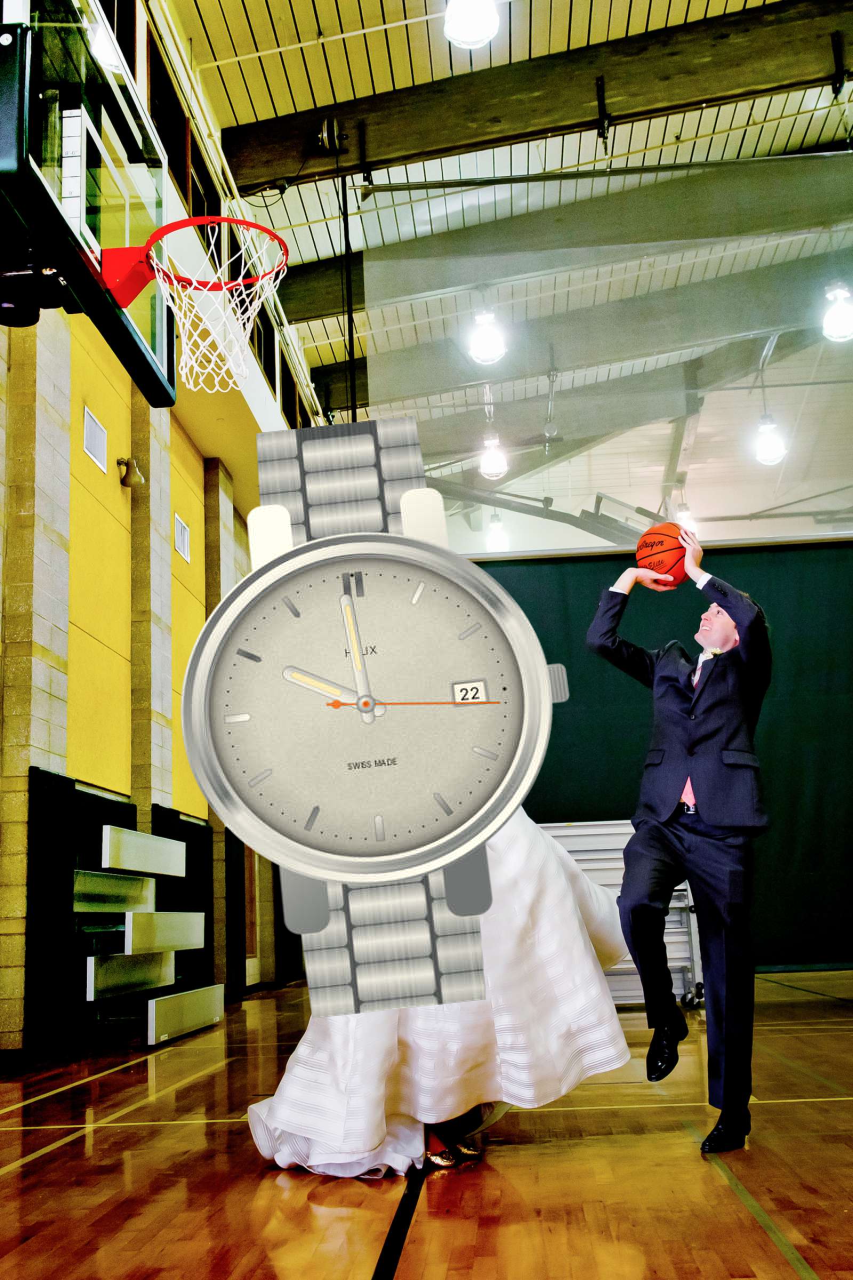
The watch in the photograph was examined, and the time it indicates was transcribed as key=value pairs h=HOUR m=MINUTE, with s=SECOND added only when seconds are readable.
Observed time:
h=9 m=59 s=16
